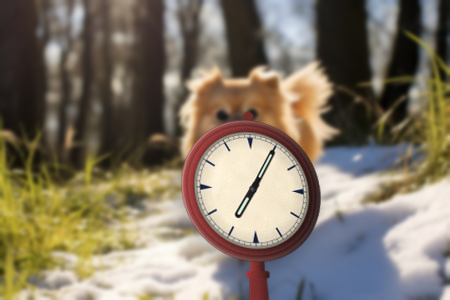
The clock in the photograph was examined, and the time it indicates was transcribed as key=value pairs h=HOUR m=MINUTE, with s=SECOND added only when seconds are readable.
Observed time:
h=7 m=5
